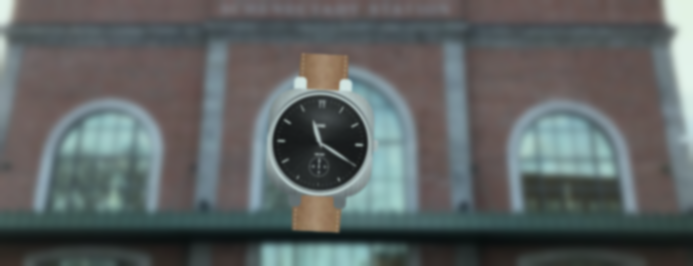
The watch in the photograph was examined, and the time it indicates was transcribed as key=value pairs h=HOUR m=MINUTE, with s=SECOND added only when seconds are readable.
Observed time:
h=11 m=20
